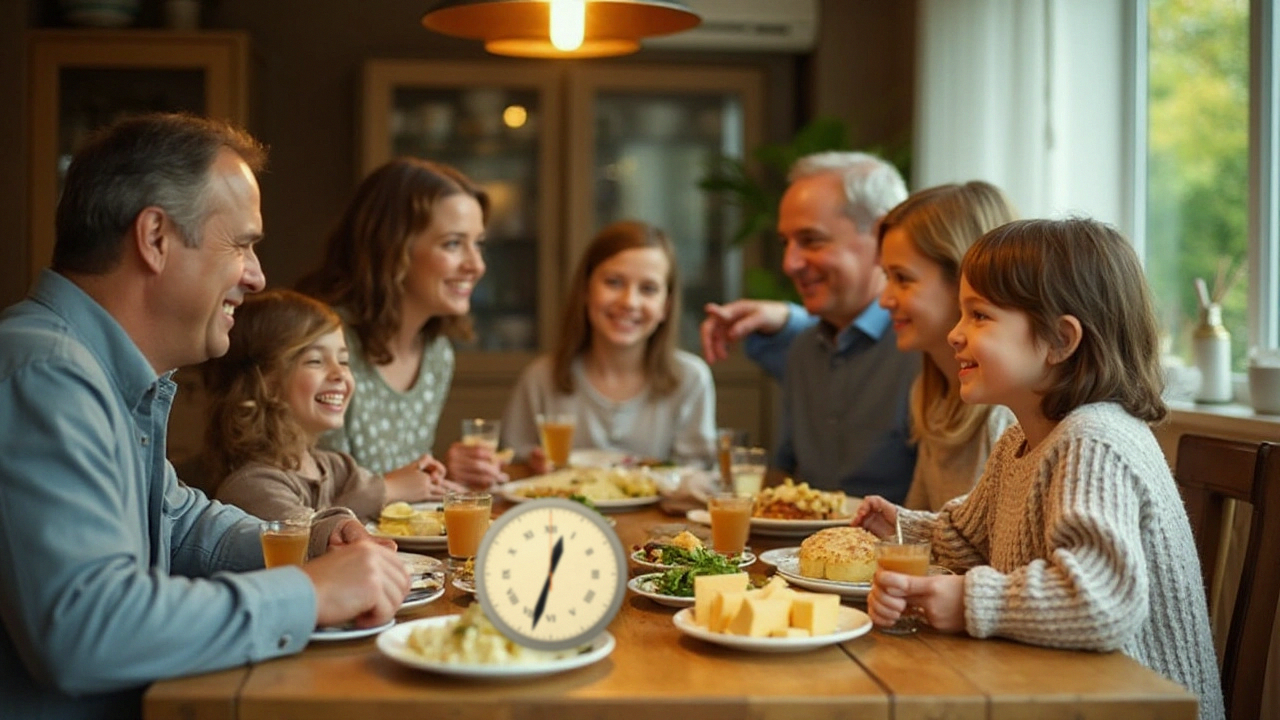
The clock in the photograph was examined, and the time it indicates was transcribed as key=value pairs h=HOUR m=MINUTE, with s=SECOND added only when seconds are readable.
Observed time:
h=12 m=33 s=0
